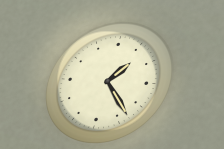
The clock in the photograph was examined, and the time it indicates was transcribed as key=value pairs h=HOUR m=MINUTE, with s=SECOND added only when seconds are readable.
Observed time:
h=1 m=23
